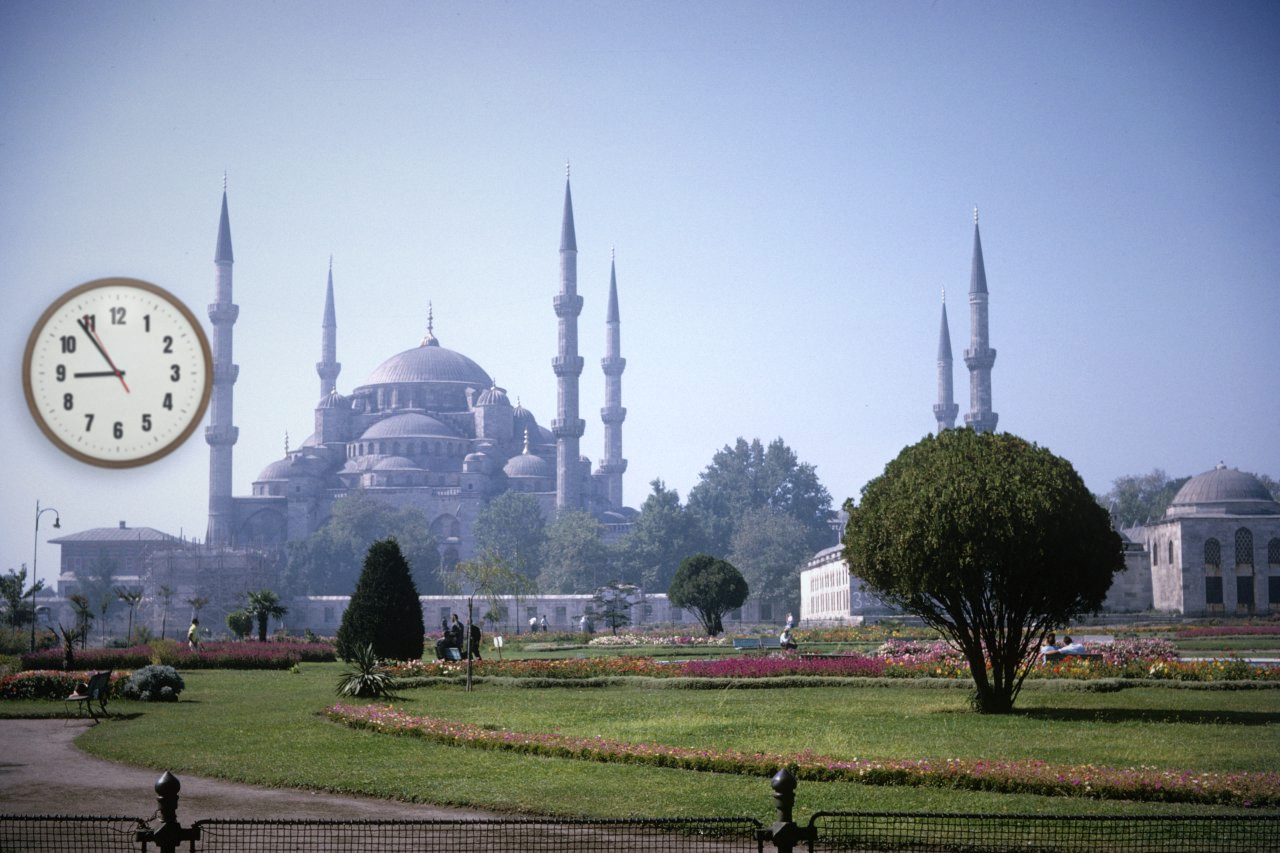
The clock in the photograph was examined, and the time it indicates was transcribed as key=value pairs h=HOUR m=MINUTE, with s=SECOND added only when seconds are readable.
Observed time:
h=8 m=53 s=55
